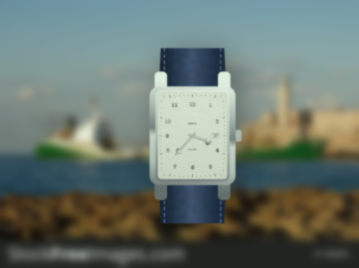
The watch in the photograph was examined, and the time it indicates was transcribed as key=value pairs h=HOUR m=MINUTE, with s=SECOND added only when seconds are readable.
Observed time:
h=3 m=37
